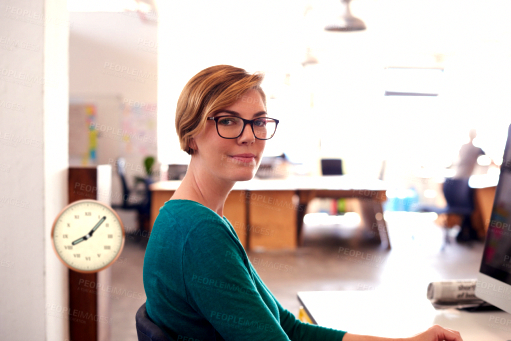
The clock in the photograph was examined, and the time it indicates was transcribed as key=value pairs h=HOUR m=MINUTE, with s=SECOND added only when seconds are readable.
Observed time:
h=8 m=7
